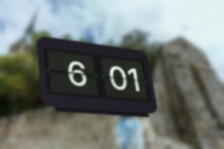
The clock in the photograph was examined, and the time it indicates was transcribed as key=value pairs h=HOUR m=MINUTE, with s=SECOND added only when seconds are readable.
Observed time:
h=6 m=1
